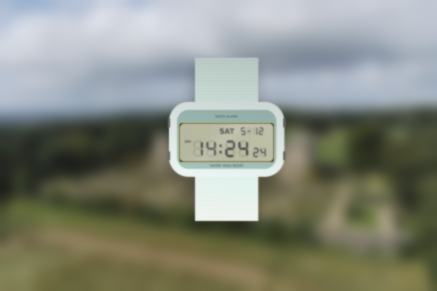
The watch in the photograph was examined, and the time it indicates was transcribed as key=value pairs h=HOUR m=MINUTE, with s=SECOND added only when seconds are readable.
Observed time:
h=14 m=24 s=24
